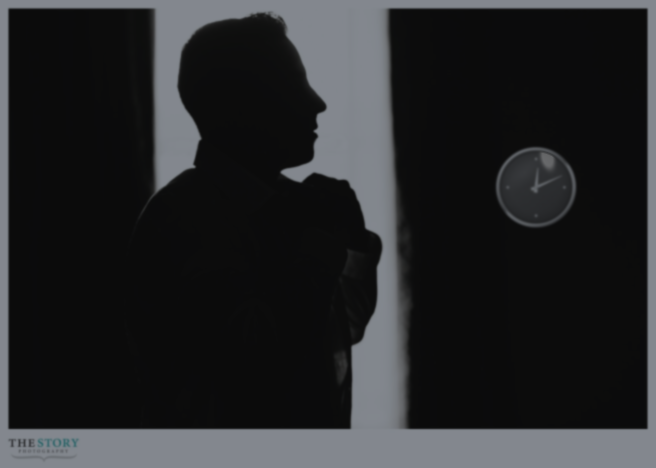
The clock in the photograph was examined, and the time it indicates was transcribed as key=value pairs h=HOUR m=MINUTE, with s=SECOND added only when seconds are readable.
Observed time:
h=12 m=11
